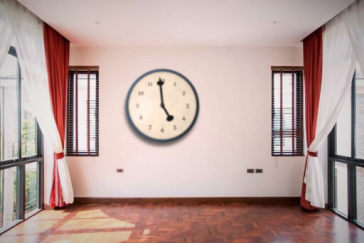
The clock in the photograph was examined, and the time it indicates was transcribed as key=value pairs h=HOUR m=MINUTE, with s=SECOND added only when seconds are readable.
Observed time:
h=4 m=59
